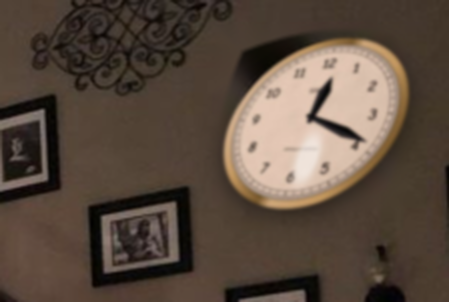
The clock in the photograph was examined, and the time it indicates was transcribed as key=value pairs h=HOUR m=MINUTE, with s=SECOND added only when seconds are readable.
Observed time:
h=12 m=19
